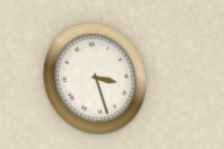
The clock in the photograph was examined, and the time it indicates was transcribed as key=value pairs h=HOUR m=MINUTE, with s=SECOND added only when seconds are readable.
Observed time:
h=3 m=28
